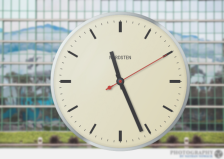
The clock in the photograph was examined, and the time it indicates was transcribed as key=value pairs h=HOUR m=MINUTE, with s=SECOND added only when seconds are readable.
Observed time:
h=11 m=26 s=10
